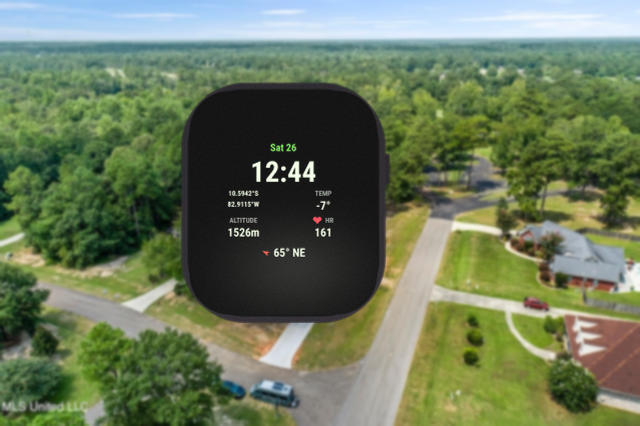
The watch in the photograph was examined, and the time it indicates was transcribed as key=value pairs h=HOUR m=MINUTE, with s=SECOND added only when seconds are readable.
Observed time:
h=12 m=44
